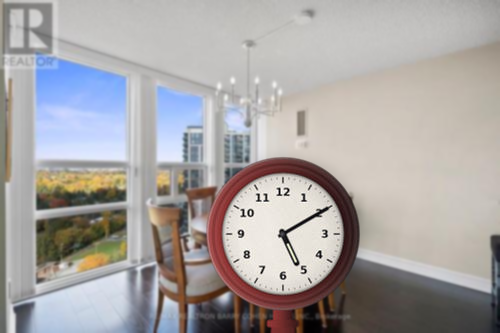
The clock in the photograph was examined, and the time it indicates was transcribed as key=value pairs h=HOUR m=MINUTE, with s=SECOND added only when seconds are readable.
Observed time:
h=5 m=10
